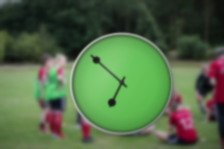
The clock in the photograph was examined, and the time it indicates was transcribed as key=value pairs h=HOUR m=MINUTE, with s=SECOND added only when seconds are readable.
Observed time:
h=6 m=52
